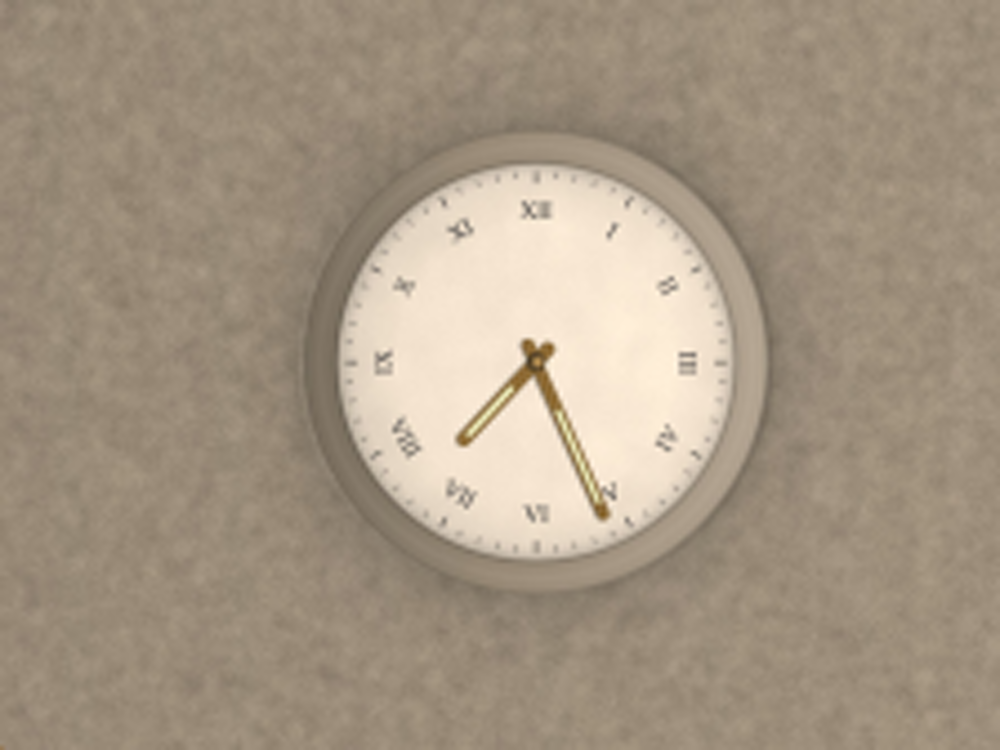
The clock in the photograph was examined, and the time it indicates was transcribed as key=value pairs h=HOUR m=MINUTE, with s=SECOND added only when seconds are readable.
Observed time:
h=7 m=26
